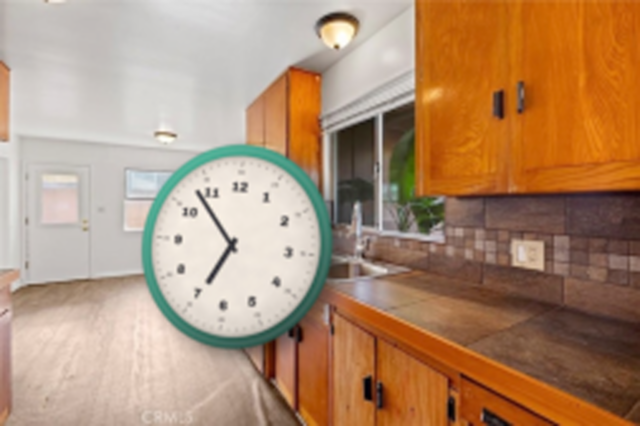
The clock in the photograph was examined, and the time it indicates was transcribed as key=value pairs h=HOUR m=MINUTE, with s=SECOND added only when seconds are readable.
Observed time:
h=6 m=53
